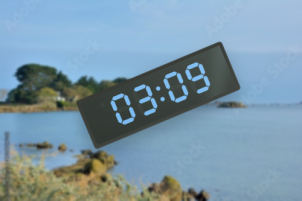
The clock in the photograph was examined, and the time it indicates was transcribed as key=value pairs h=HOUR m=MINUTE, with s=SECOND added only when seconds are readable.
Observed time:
h=3 m=9
